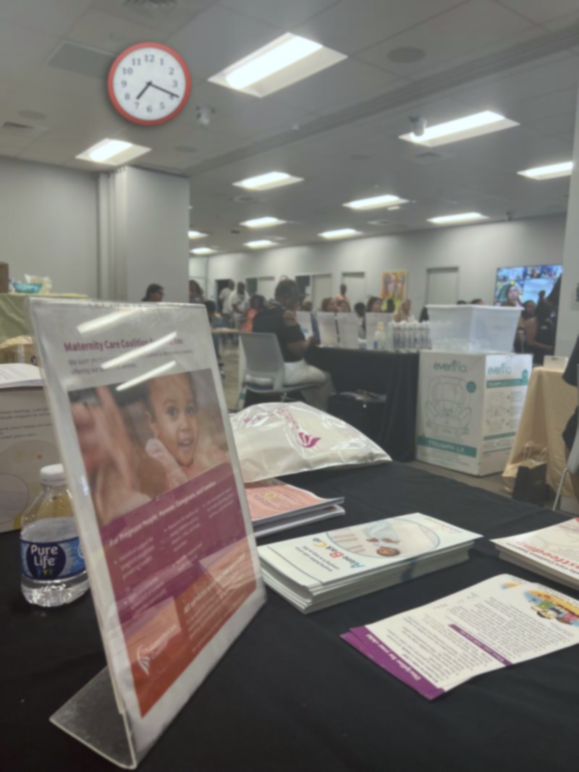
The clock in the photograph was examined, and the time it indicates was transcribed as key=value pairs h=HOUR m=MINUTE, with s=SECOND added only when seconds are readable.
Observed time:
h=7 m=19
